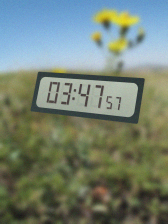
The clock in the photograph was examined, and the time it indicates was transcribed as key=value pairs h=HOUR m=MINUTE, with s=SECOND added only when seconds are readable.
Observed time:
h=3 m=47 s=57
